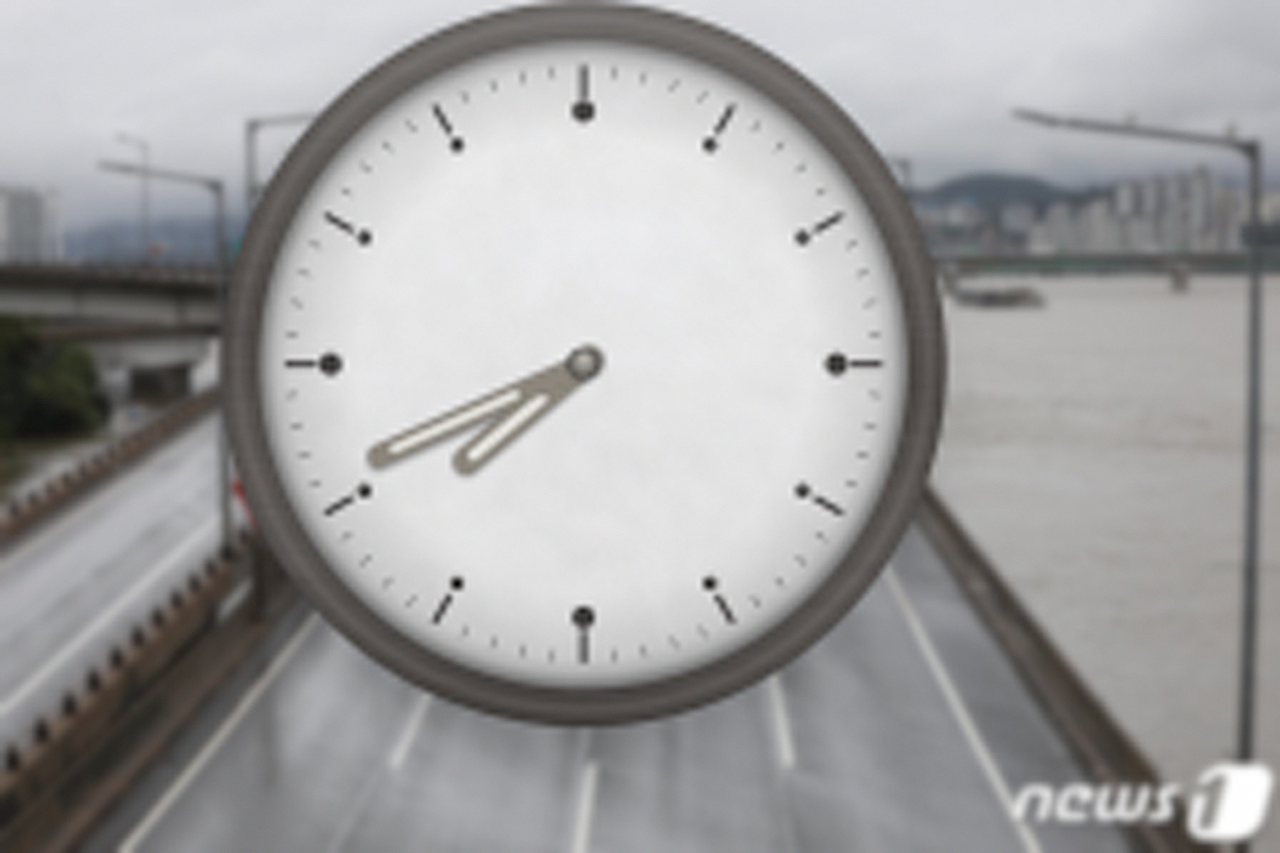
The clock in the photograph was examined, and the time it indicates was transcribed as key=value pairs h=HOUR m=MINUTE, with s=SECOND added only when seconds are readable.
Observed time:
h=7 m=41
